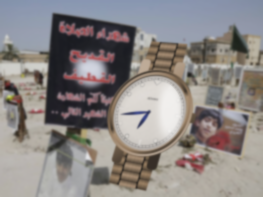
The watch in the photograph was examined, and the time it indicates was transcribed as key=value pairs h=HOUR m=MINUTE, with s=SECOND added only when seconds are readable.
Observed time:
h=6 m=43
